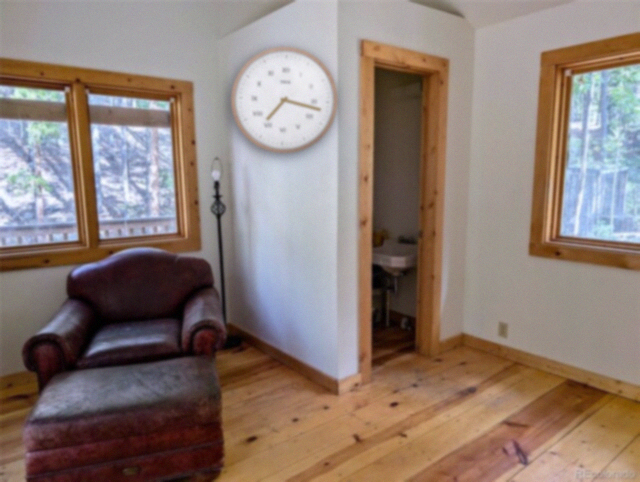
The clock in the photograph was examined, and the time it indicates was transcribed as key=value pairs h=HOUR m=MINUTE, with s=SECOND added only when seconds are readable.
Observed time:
h=7 m=17
